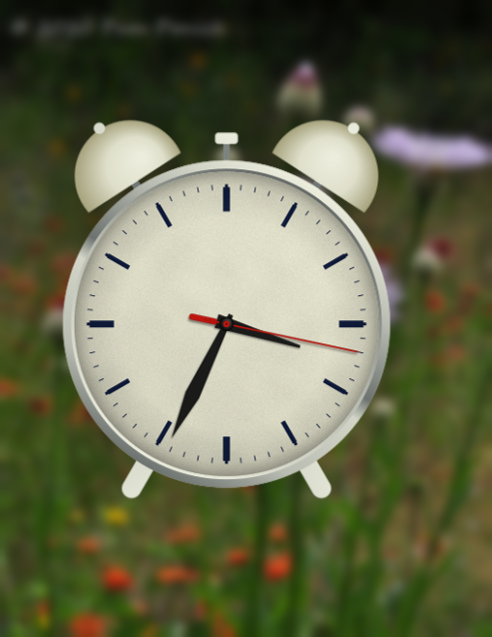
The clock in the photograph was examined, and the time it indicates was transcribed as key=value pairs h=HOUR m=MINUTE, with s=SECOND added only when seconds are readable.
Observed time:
h=3 m=34 s=17
